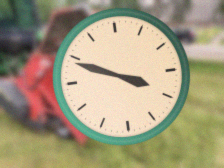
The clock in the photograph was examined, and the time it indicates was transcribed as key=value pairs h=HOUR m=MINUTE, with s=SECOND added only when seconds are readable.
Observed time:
h=3 m=49
